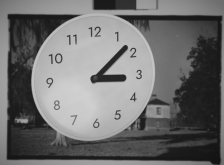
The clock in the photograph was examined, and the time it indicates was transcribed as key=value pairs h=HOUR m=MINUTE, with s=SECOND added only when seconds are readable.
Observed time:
h=3 m=8
